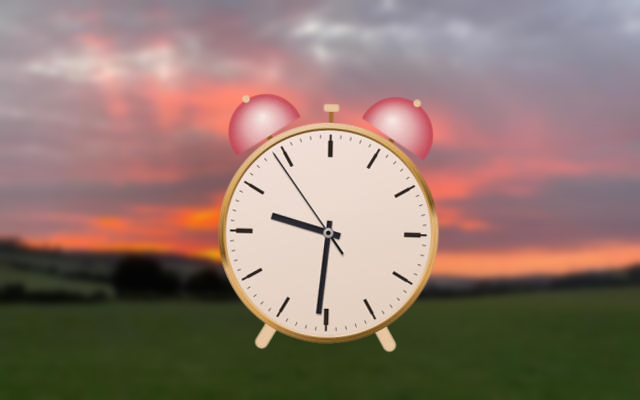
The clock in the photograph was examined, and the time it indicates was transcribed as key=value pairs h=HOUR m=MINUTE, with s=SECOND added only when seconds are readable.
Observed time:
h=9 m=30 s=54
